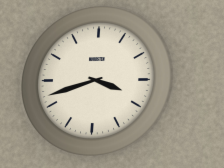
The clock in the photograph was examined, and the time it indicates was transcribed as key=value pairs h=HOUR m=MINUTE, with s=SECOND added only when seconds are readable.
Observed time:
h=3 m=42
